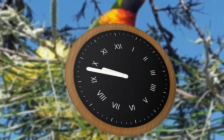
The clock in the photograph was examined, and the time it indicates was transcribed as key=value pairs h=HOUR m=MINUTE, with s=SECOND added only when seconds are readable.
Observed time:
h=9 m=48
